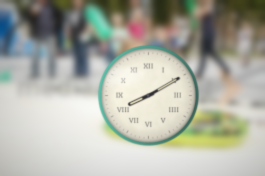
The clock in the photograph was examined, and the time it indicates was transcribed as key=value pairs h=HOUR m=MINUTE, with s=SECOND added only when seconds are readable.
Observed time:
h=8 m=10
